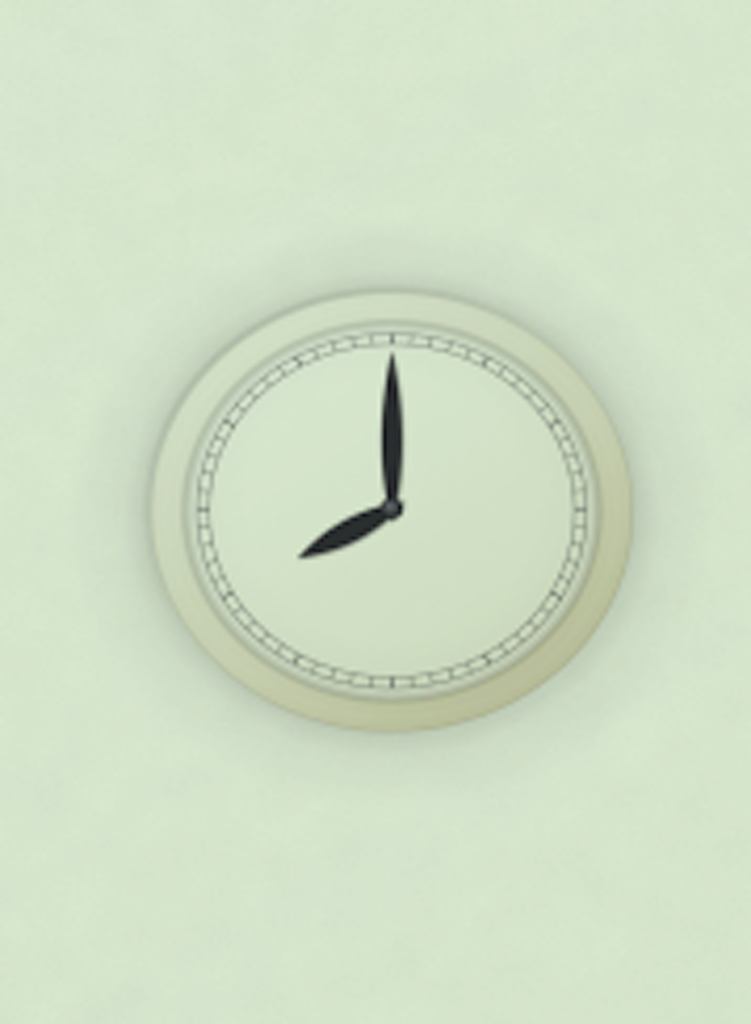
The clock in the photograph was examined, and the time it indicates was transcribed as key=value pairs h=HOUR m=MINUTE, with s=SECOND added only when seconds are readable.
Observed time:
h=8 m=0
